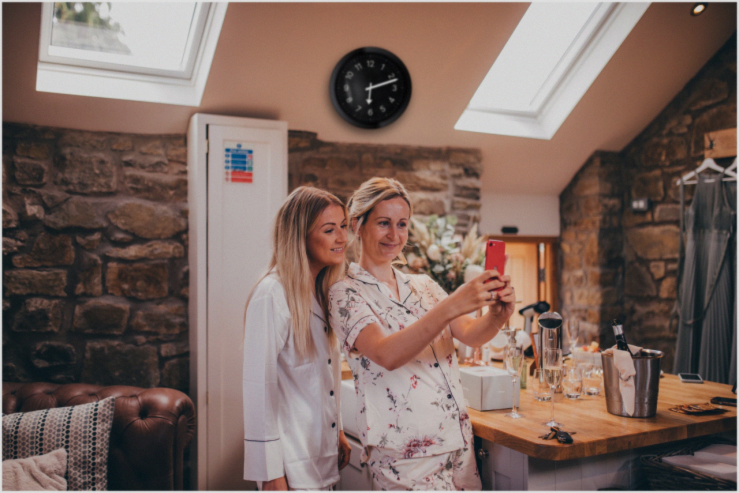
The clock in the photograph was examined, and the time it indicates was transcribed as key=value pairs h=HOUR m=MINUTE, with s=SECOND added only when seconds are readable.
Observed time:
h=6 m=12
